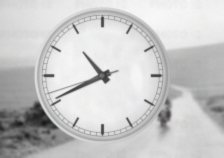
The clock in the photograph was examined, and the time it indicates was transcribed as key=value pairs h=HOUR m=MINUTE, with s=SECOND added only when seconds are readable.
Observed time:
h=10 m=40 s=42
